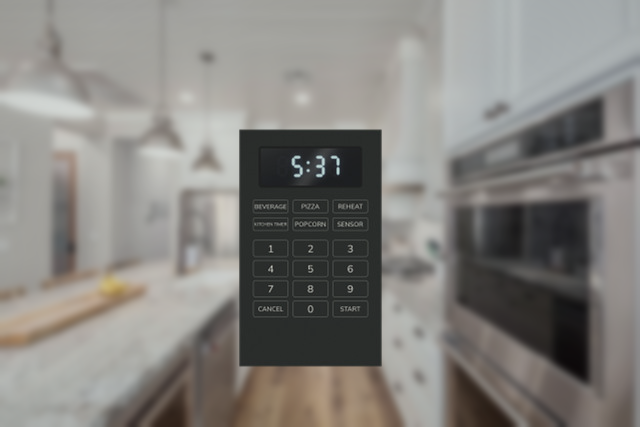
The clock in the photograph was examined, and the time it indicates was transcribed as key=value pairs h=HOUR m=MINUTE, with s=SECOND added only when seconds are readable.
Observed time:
h=5 m=37
